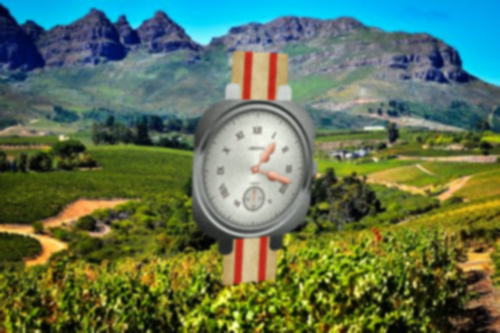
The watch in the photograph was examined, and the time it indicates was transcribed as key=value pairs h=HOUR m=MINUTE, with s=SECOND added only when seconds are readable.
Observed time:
h=1 m=18
